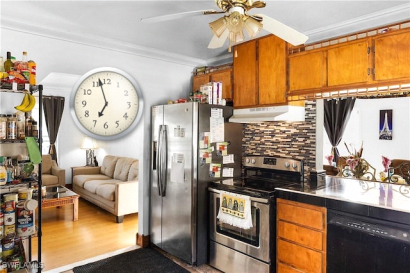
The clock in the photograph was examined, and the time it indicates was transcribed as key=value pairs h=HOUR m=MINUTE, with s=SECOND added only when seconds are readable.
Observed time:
h=6 m=57
